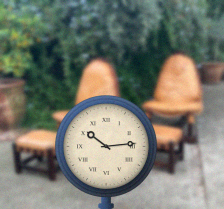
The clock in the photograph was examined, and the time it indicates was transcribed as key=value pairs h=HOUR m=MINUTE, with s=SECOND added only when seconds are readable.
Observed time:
h=10 m=14
